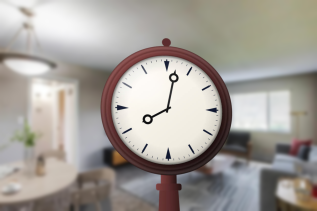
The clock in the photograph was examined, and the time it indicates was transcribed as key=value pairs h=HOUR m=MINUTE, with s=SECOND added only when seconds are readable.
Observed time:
h=8 m=2
